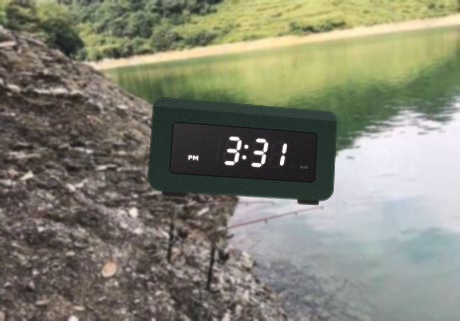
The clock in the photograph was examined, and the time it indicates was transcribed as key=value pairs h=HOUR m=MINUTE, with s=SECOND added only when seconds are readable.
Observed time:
h=3 m=31
